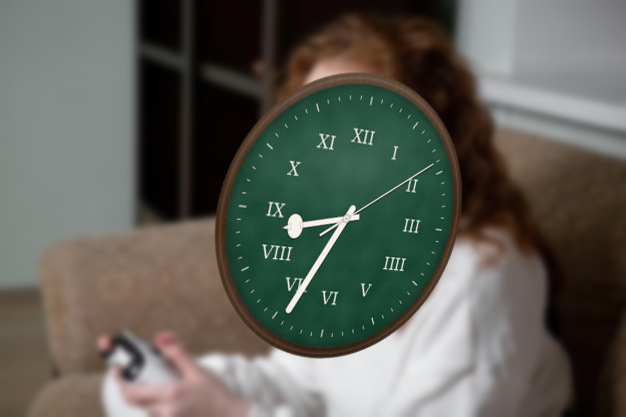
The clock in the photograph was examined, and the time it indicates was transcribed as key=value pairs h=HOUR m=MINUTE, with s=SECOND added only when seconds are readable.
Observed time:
h=8 m=34 s=9
